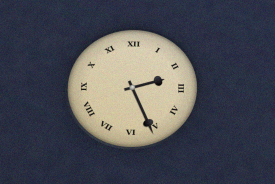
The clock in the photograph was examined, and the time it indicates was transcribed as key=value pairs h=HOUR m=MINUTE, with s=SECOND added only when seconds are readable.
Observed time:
h=2 m=26
